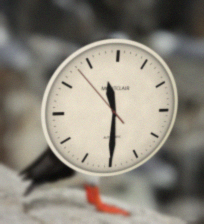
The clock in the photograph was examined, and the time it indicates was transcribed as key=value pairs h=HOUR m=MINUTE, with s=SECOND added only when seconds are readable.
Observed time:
h=11 m=29 s=53
